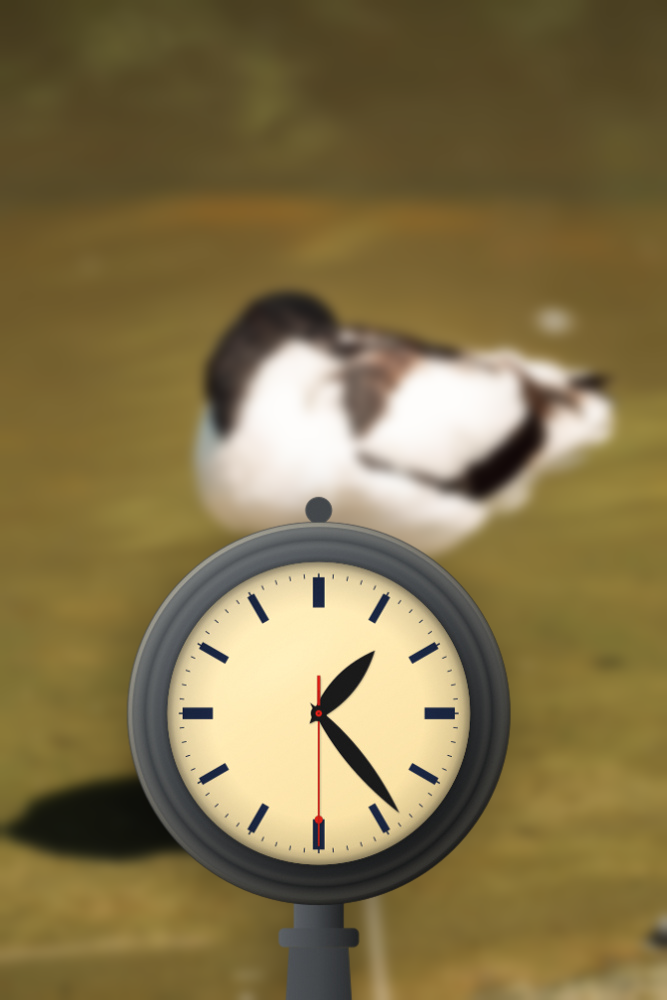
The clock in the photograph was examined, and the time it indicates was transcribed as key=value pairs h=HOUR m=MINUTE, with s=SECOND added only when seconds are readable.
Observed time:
h=1 m=23 s=30
